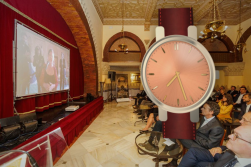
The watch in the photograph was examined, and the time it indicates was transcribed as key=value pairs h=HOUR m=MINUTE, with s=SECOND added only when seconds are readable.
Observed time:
h=7 m=27
